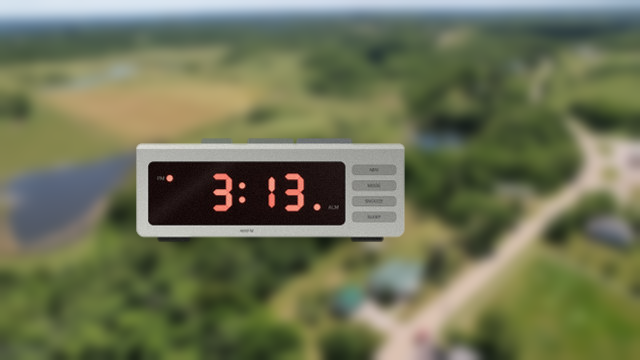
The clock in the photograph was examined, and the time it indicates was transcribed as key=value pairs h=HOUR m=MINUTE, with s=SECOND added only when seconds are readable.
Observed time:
h=3 m=13
